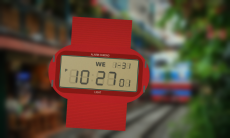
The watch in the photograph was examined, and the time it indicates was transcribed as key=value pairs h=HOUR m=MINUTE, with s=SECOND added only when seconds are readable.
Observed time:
h=10 m=27 s=1
